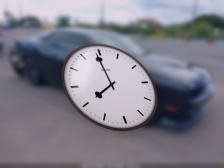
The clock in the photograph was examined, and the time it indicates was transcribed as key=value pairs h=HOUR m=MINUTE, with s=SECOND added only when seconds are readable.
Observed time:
h=7 m=59
